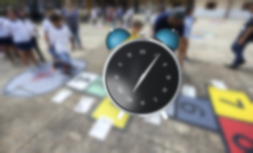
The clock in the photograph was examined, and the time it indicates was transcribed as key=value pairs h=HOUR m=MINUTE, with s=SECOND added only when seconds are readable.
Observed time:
h=7 m=6
